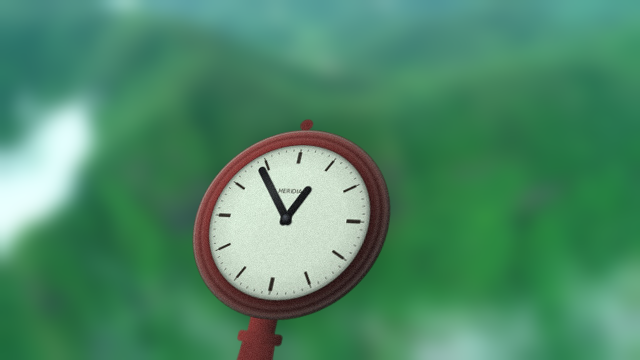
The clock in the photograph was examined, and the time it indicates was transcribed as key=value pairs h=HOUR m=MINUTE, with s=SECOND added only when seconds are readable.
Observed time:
h=12 m=54
